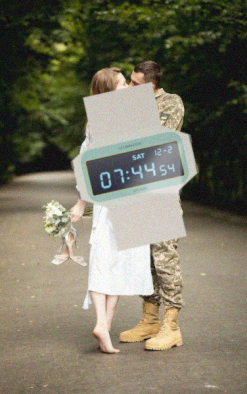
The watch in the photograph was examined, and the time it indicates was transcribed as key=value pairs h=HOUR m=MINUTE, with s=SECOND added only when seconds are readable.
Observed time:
h=7 m=44 s=54
